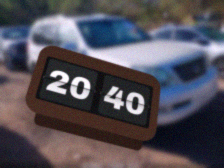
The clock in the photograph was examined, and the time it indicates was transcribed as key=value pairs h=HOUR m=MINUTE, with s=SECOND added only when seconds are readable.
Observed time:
h=20 m=40
